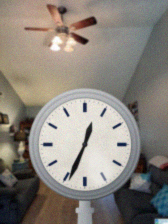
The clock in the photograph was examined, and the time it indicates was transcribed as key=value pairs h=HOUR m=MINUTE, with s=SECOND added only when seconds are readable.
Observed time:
h=12 m=34
